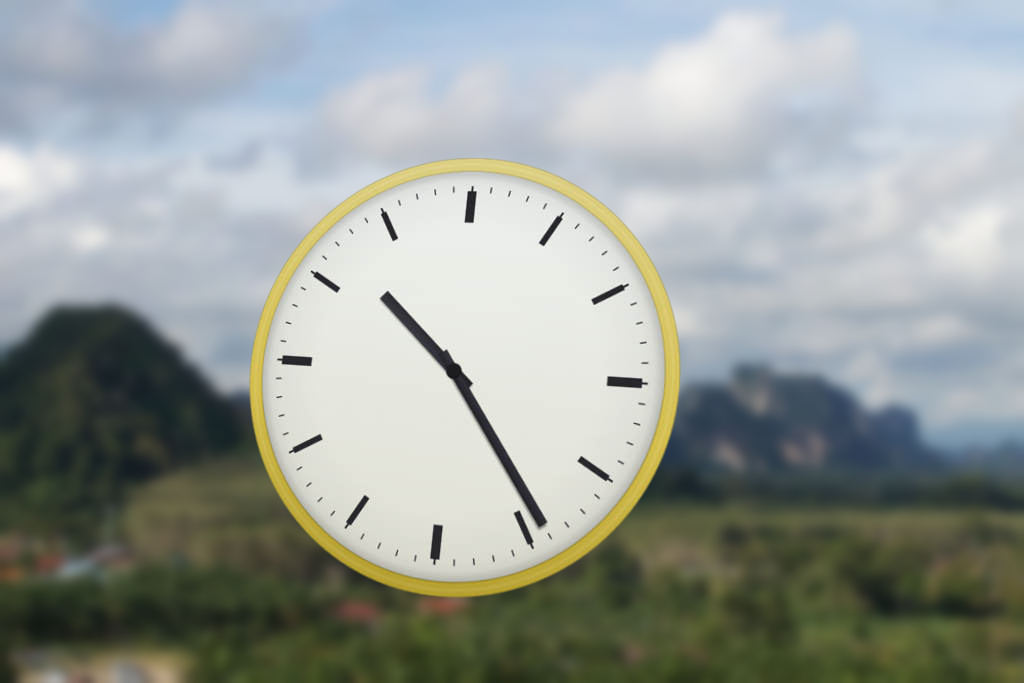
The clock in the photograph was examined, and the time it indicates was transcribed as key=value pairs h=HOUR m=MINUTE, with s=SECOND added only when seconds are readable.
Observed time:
h=10 m=24
